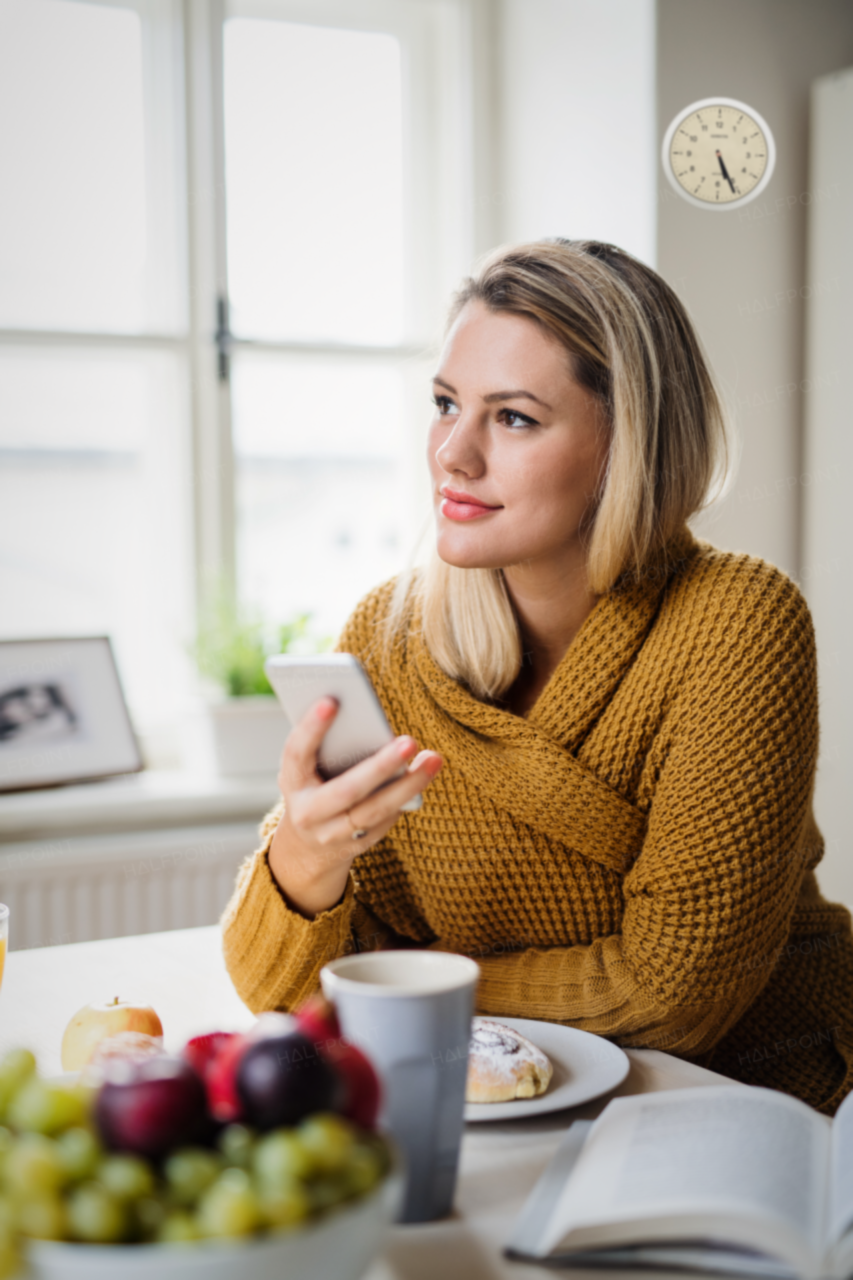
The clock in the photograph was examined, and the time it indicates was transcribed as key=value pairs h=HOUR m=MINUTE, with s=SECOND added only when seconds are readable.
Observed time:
h=5 m=26
